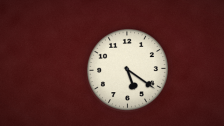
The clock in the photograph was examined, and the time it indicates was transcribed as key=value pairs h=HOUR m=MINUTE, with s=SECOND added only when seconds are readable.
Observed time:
h=5 m=21
